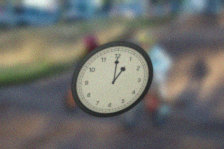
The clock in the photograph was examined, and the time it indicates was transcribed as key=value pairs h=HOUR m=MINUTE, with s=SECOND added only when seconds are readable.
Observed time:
h=1 m=0
